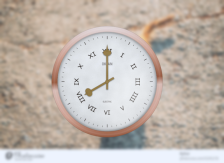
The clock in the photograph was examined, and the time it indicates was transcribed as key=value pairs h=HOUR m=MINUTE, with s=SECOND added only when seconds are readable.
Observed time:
h=8 m=0
